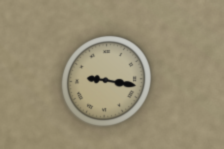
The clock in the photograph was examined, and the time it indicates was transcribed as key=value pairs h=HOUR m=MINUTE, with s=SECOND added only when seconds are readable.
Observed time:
h=9 m=17
